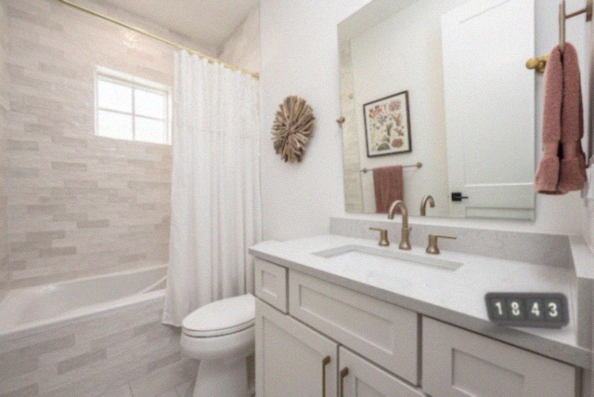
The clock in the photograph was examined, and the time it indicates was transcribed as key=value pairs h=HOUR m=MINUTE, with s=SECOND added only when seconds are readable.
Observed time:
h=18 m=43
